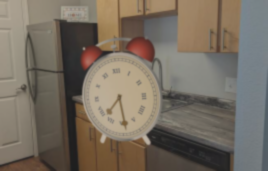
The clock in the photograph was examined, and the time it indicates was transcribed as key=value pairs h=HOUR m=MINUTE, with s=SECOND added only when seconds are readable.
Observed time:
h=7 m=29
